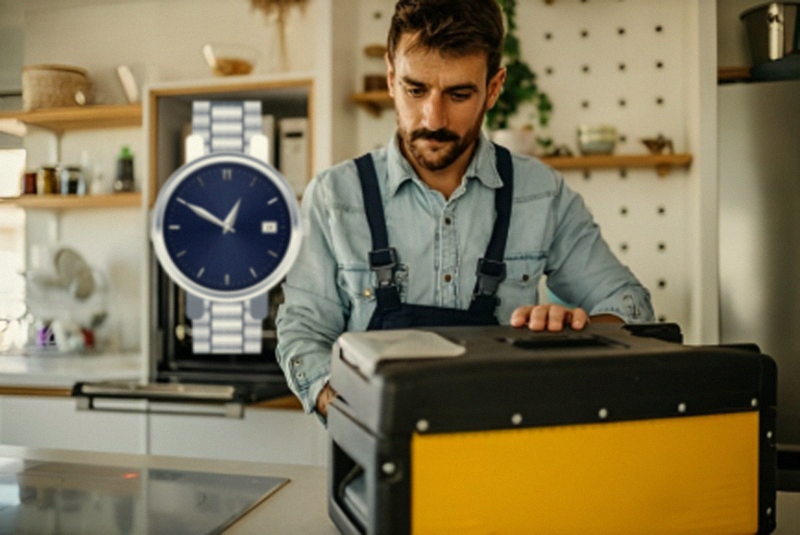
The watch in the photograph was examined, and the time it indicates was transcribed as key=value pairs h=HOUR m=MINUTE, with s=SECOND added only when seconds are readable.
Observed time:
h=12 m=50
